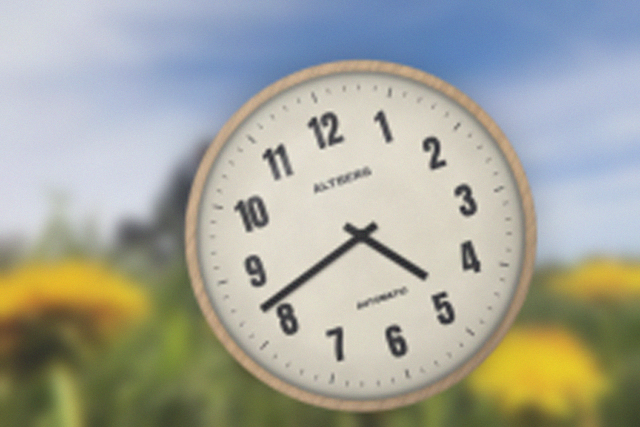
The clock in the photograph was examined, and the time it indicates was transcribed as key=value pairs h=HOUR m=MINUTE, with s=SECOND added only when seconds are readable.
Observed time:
h=4 m=42
